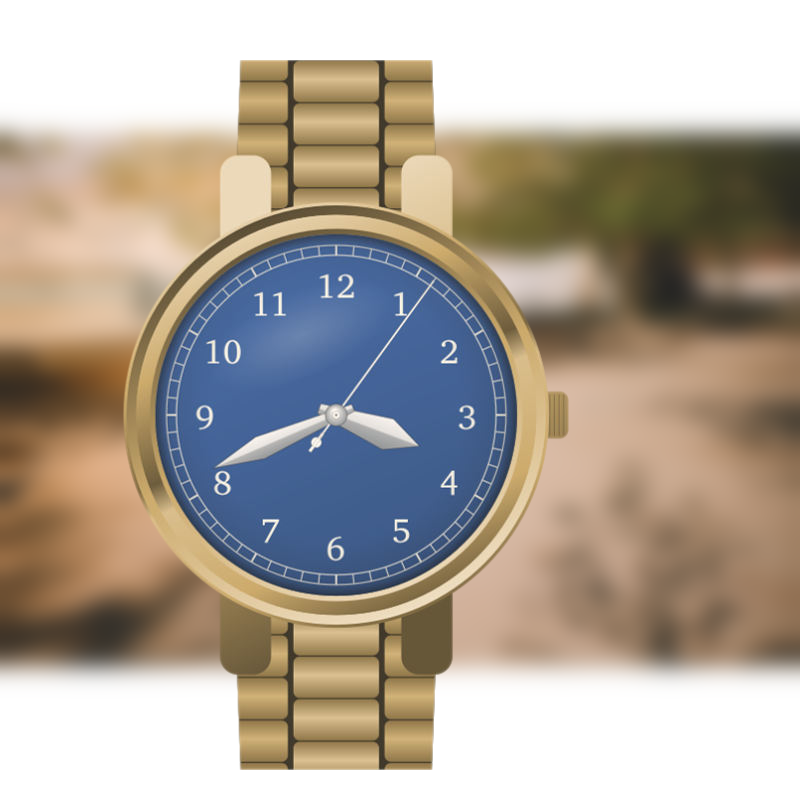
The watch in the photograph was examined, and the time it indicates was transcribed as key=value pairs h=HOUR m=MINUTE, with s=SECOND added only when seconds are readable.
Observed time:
h=3 m=41 s=6
